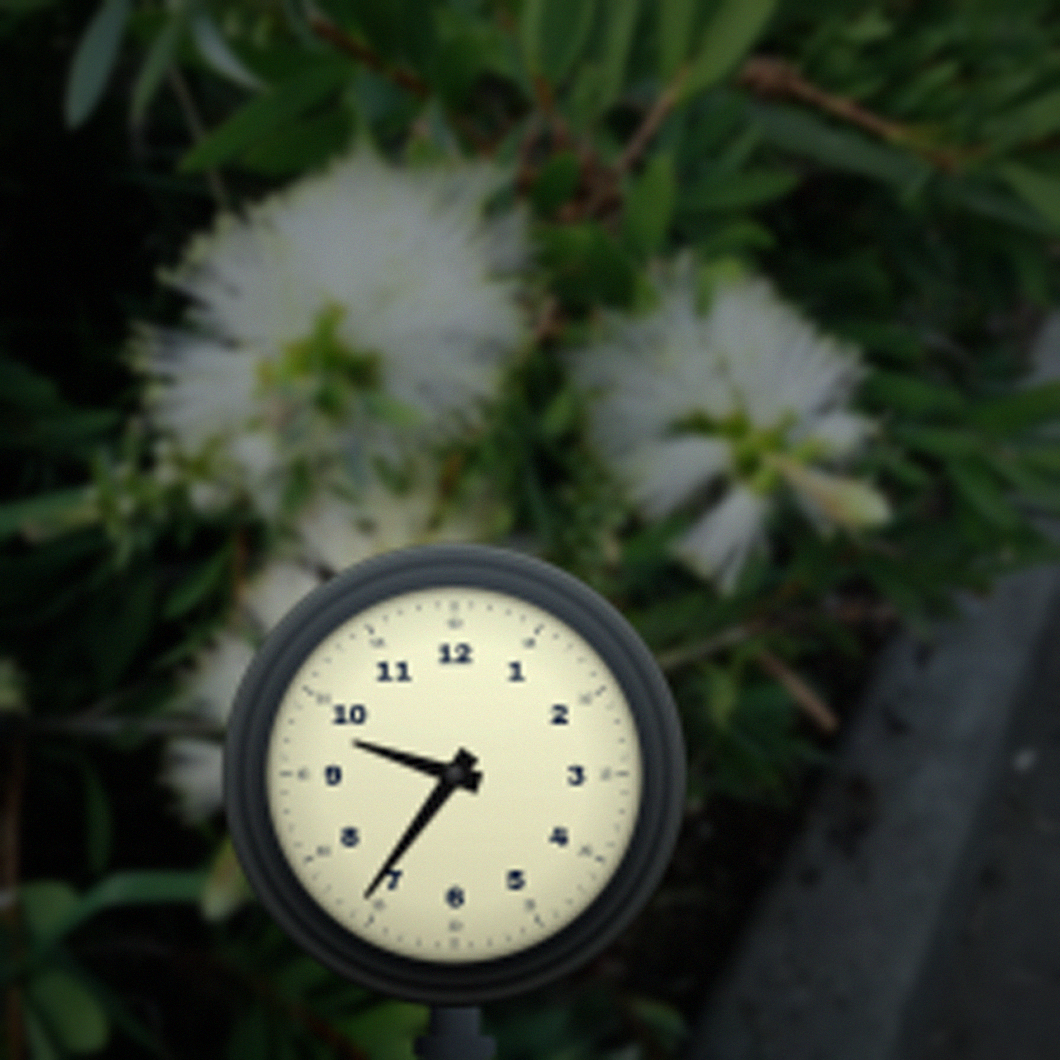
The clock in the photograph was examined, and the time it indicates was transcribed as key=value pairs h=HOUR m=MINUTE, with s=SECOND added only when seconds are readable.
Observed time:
h=9 m=36
